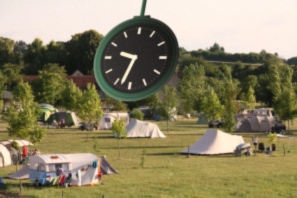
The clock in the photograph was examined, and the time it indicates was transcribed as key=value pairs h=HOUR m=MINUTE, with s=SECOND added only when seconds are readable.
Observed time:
h=9 m=33
